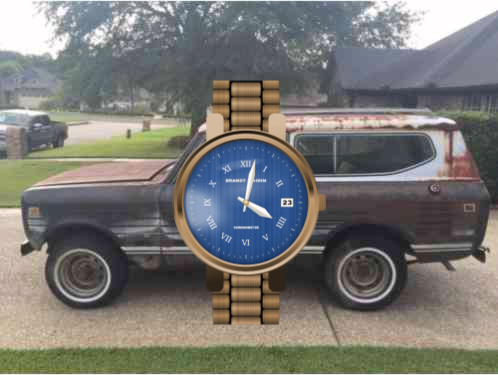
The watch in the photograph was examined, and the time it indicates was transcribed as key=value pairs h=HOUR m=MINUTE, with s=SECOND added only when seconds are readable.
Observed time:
h=4 m=2
